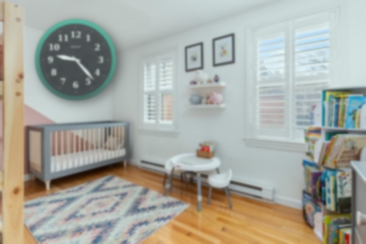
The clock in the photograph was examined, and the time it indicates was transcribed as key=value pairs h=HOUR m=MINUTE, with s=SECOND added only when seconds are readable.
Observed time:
h=9 m=23
